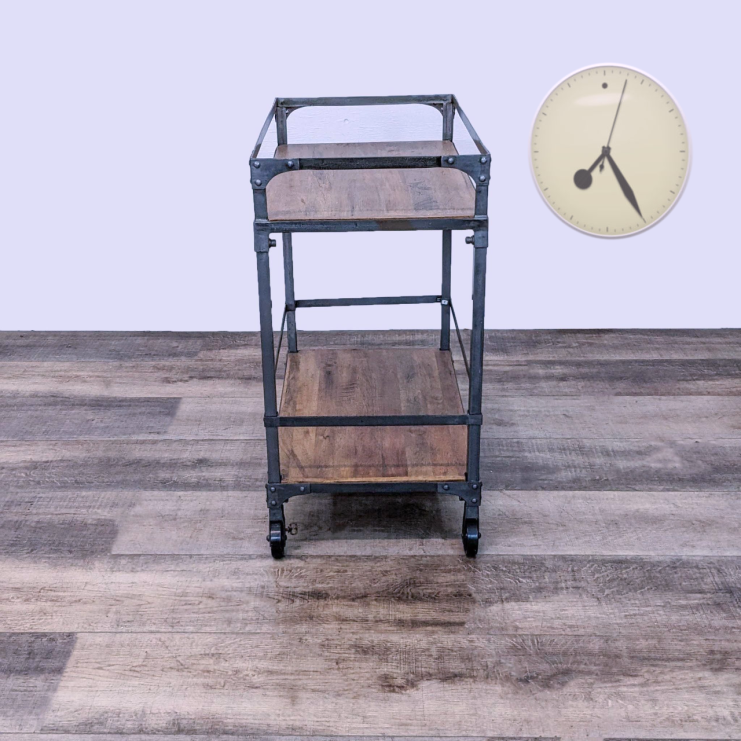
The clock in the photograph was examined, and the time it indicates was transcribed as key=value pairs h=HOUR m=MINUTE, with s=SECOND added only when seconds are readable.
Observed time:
h=7 m=25 s=3
